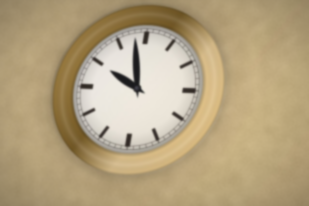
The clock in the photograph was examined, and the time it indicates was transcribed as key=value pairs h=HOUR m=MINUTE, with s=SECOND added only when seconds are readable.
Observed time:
h=9 m=58
